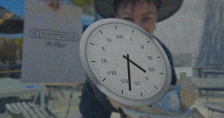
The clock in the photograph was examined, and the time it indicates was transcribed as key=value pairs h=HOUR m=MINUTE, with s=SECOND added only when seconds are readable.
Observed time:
h=4 m=33
